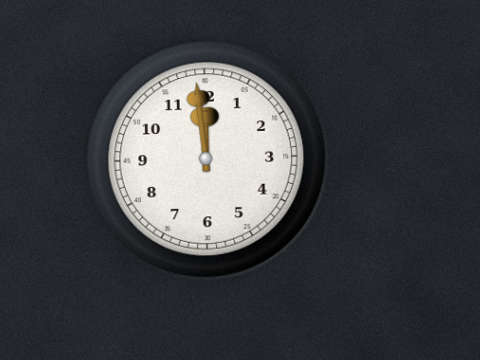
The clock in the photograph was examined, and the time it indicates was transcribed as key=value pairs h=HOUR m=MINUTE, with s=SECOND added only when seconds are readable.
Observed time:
h=11 m=59
